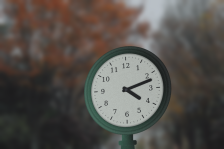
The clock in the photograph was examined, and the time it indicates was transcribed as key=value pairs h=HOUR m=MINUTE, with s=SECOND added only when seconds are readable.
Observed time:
h=4 m=12
